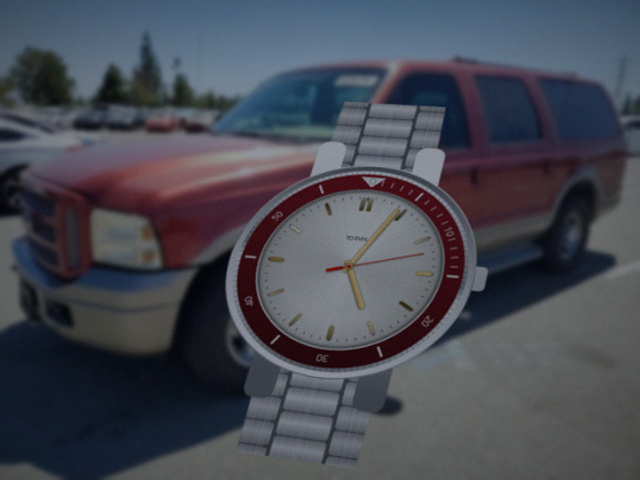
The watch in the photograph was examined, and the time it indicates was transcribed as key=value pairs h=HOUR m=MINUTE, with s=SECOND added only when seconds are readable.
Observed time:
h=5 m=4 s=12
